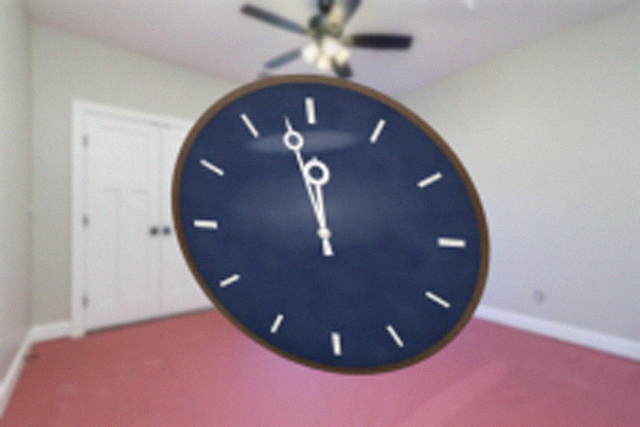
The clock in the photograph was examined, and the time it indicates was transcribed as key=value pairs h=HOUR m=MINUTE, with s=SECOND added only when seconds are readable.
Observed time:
h=11 m=58
